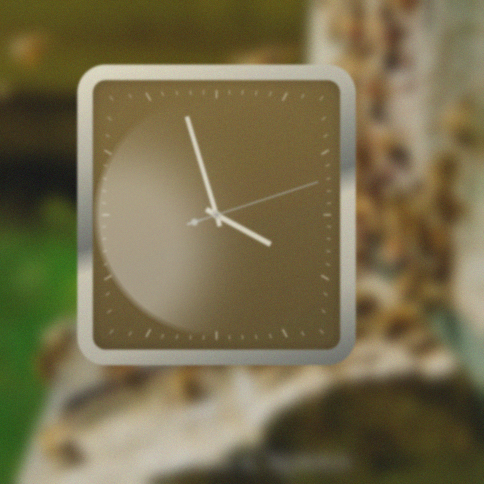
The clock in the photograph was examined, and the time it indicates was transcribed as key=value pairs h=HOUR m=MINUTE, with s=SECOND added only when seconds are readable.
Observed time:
h=3 m=57 s=12
